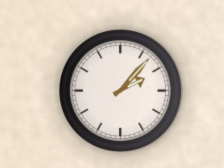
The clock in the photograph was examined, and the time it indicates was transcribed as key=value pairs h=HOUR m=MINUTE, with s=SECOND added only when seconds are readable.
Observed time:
h=2 m=7
